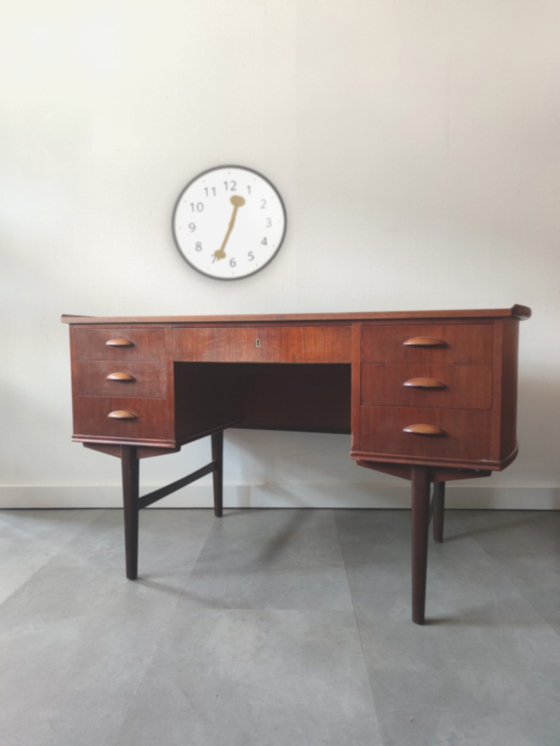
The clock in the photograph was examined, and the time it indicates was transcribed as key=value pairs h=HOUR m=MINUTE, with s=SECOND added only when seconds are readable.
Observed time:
h=12 m=34
